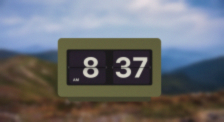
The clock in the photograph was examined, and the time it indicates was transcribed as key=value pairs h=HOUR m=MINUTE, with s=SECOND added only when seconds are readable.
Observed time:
h=8 m=37
